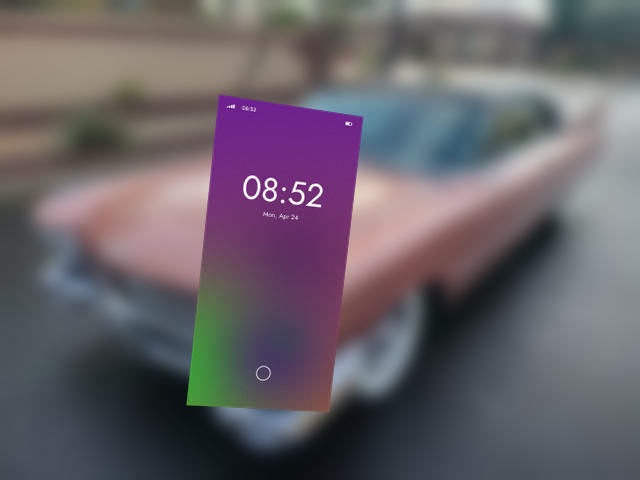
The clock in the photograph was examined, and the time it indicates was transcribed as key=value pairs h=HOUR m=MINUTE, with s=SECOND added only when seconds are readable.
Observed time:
h=8 m=52
